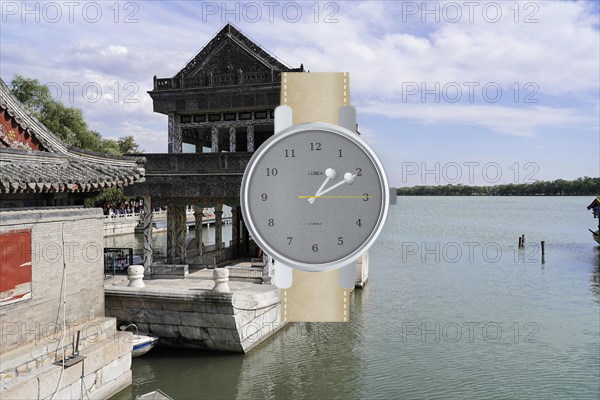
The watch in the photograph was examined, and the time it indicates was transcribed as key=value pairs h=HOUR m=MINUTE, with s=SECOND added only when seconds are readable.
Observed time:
h=1 m=10 s=15
